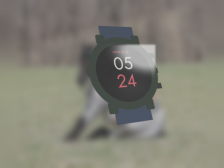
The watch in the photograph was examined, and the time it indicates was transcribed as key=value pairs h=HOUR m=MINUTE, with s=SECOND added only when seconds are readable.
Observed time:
h=5 m=24
